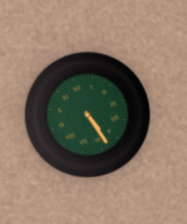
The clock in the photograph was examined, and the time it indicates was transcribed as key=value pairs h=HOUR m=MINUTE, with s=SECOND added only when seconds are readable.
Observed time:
h=5 m=28
